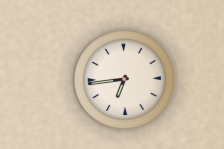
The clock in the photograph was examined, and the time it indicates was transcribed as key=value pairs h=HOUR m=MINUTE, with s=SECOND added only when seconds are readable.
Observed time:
h=6 m=44
